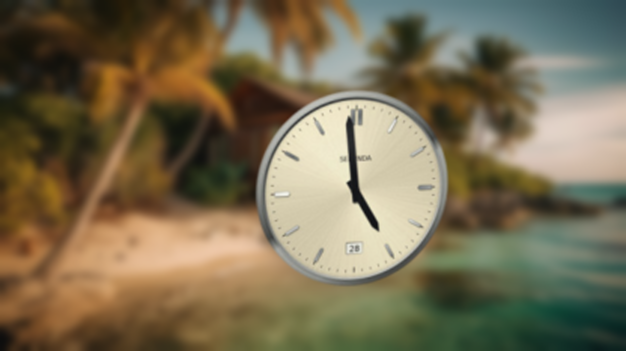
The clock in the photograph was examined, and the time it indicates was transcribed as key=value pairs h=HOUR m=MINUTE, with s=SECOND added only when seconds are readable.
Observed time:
h=4 m=59
